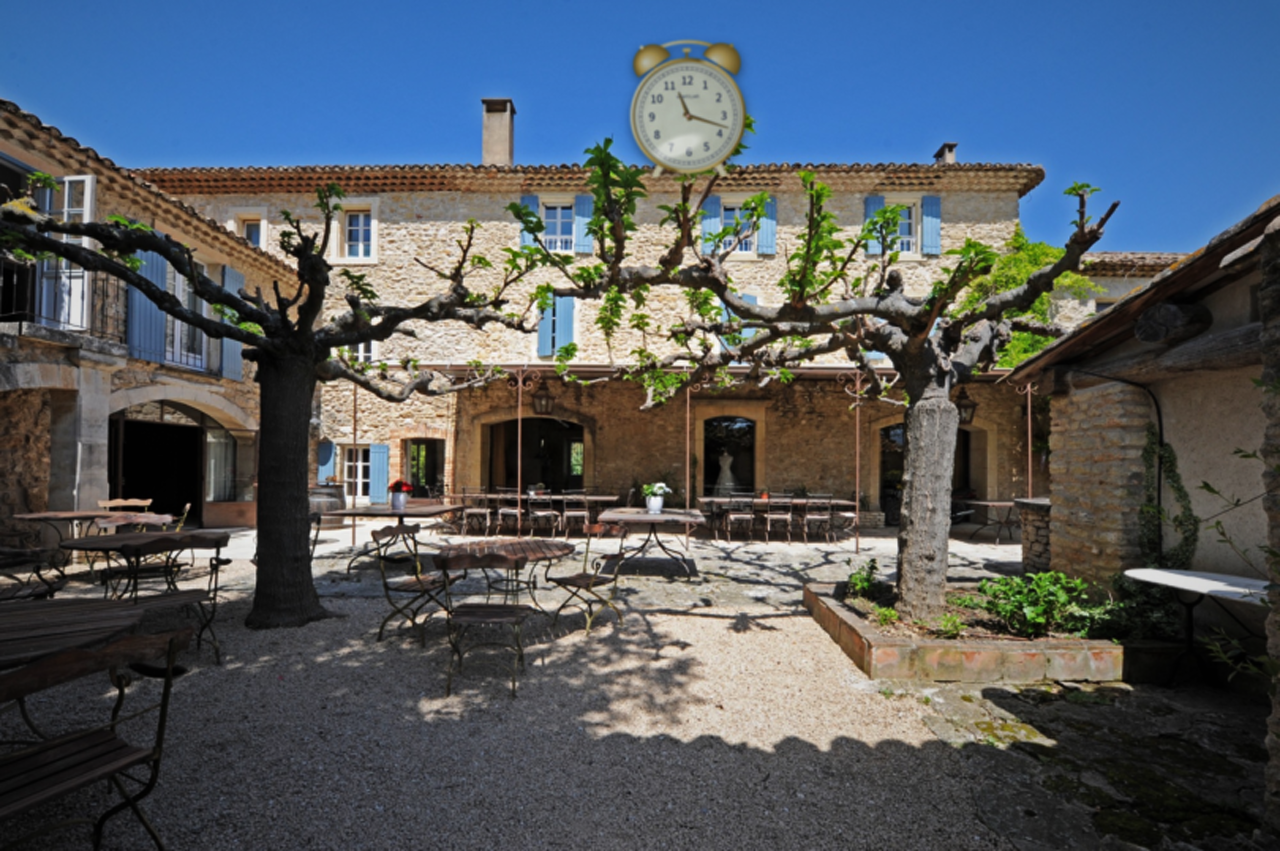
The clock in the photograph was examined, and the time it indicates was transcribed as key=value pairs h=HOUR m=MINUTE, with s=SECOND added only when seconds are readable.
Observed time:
h=11 m=18
